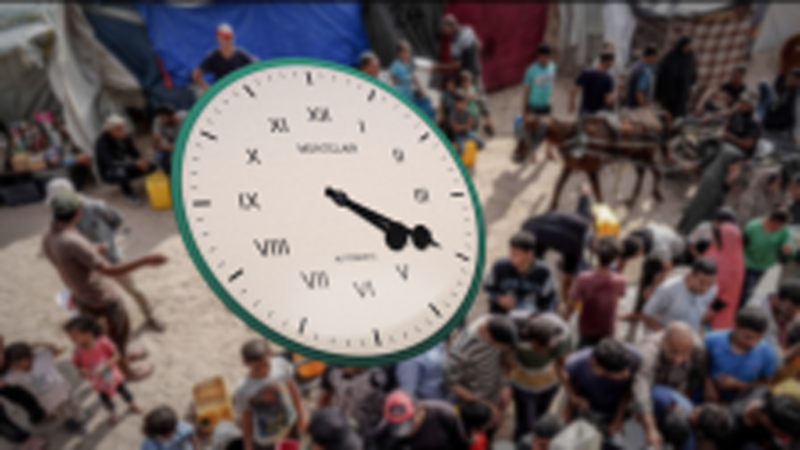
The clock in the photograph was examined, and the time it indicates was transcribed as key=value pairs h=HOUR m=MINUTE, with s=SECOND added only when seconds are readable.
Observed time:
h=4 m=20
